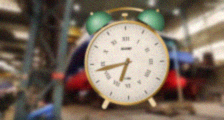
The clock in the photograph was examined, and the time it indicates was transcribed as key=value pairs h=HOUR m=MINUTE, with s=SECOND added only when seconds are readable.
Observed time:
h=6 m=43
